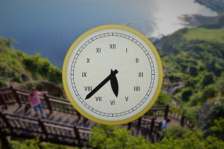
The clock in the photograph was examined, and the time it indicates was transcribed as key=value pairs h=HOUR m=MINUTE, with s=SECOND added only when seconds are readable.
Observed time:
h=5 m=38
